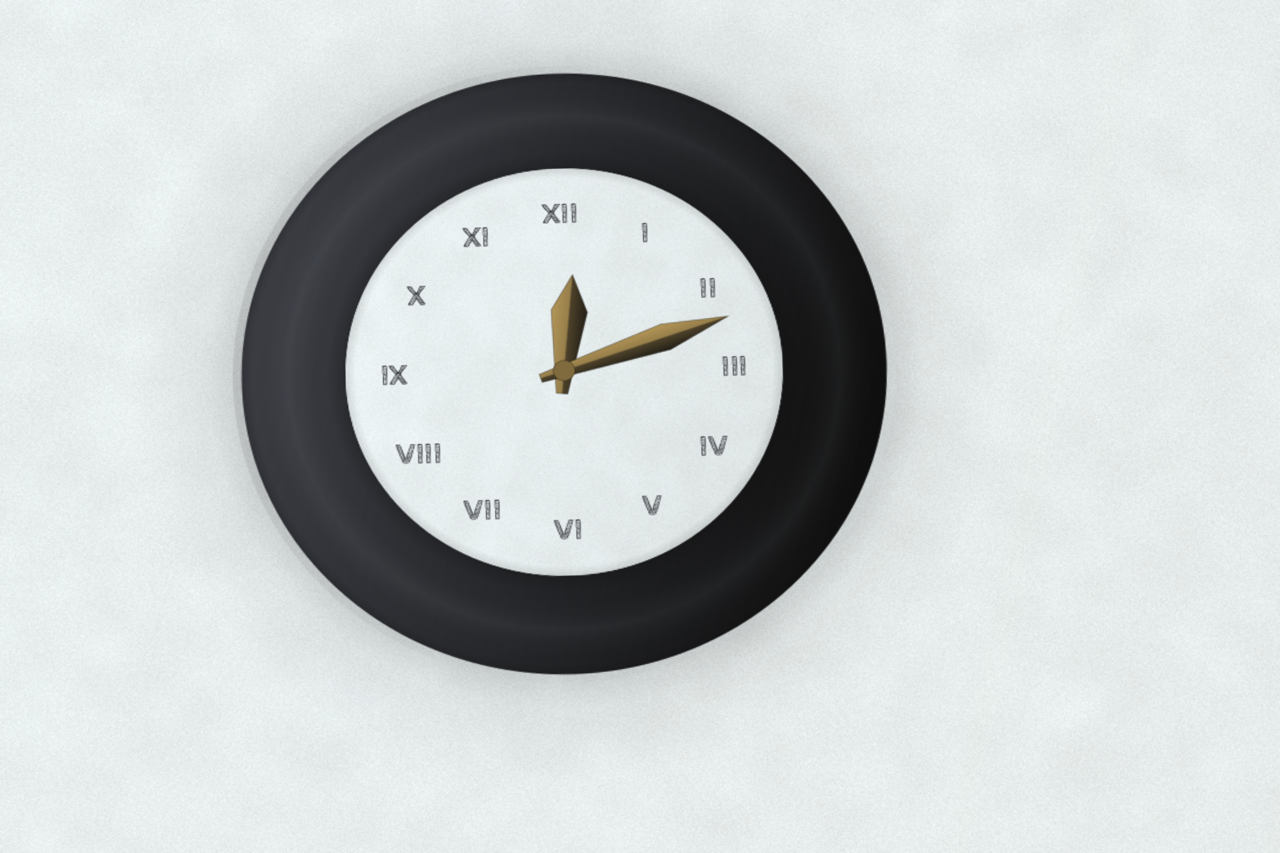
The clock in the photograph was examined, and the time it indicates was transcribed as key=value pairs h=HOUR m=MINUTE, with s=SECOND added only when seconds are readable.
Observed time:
h=12 m=12
